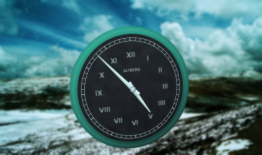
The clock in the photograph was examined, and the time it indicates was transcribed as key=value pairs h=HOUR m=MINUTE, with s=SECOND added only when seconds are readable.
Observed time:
h=4 m=53
